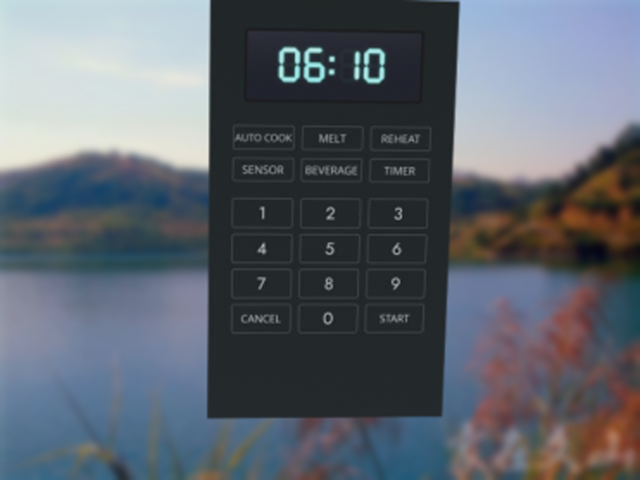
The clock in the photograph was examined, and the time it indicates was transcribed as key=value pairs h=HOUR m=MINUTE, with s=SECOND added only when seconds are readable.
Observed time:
h=6 m=10
